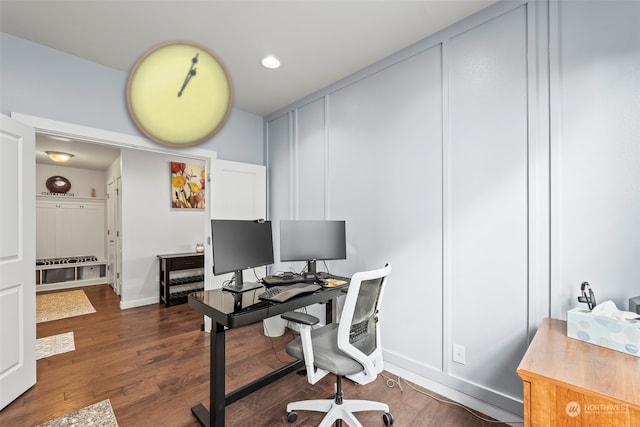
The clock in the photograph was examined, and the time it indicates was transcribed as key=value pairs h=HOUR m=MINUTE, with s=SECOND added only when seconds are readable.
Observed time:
h=1 m=4
